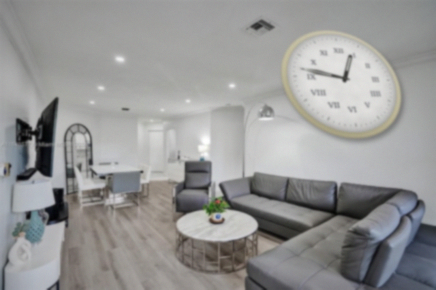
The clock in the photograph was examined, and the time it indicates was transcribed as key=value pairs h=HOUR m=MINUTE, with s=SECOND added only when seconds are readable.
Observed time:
h=12 m=47
